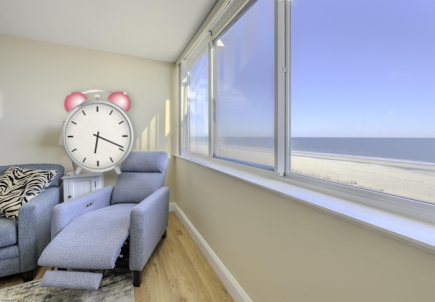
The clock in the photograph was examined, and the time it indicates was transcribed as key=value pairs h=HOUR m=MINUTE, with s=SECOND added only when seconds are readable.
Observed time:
h=6 m=19
